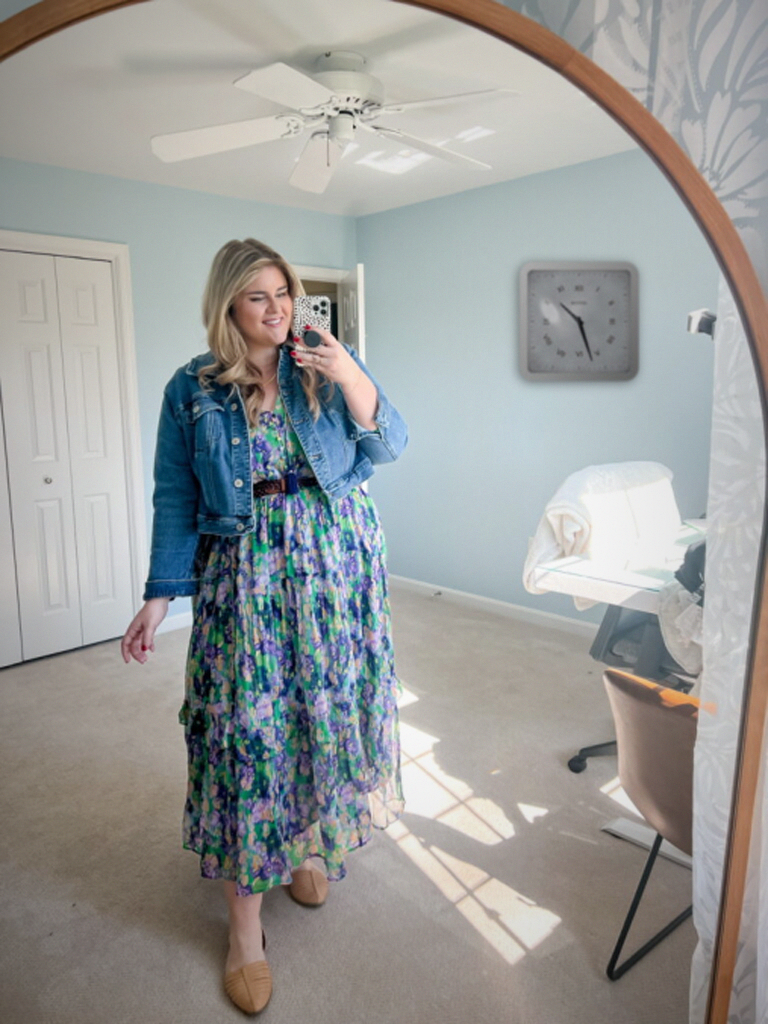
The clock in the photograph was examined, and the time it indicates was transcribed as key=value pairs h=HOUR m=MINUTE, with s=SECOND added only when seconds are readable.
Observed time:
h=10 m=27
